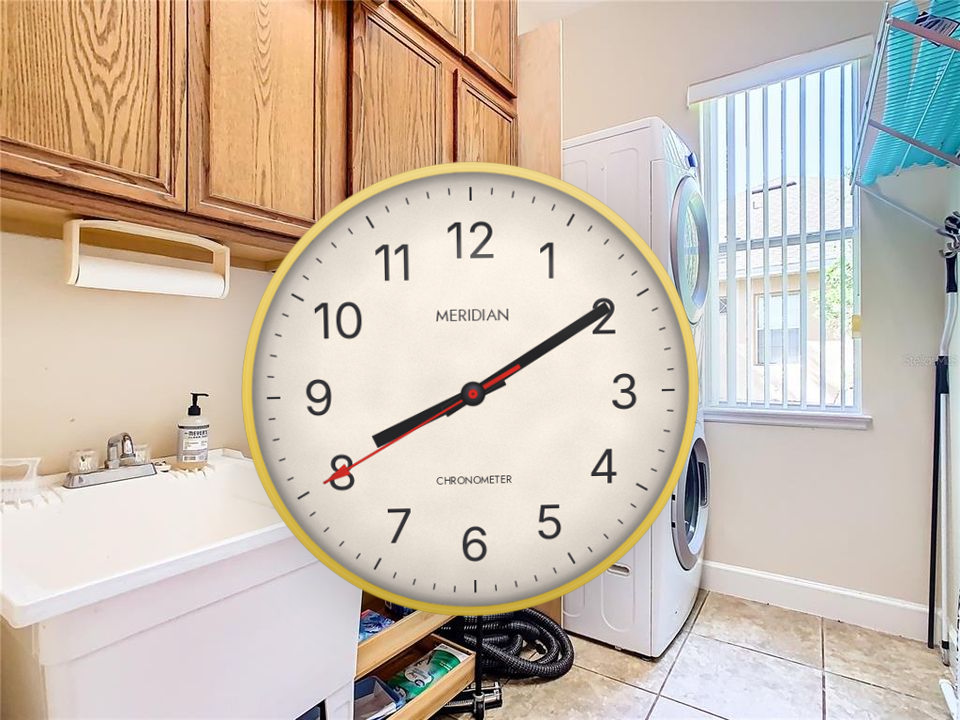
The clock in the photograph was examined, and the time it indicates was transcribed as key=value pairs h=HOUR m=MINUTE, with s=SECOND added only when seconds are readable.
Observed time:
h=8 m=9 s=40
